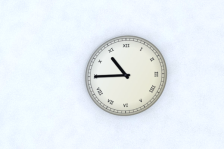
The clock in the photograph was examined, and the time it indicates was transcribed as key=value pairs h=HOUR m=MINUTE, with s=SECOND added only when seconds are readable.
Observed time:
h=10 m=45
